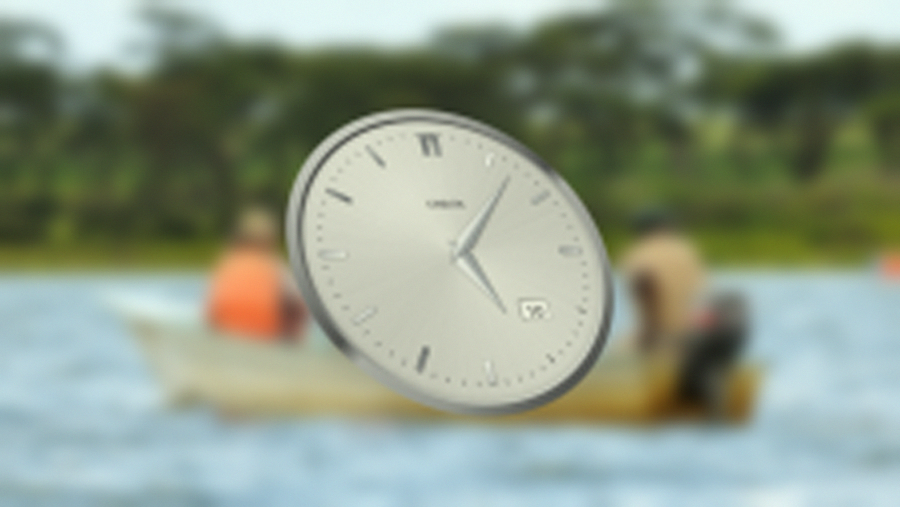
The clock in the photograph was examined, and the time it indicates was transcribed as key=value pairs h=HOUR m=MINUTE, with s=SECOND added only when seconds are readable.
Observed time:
h=5 m=7
